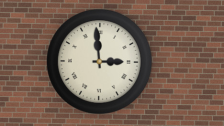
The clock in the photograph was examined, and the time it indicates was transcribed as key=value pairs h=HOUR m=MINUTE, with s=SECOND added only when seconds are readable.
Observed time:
h=2 m=59
